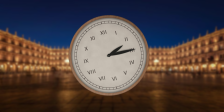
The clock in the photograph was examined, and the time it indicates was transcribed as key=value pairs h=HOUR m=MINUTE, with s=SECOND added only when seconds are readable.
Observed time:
h=2 m=15
